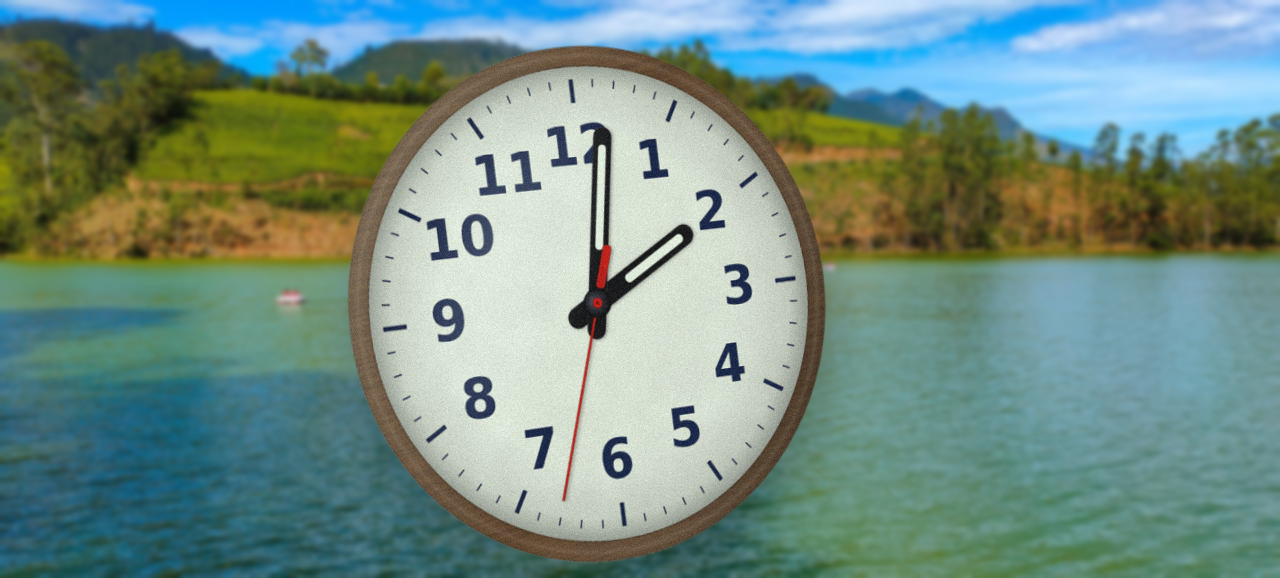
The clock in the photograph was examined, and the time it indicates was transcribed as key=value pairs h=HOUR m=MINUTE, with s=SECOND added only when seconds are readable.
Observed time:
h=2 m=1 s=33
